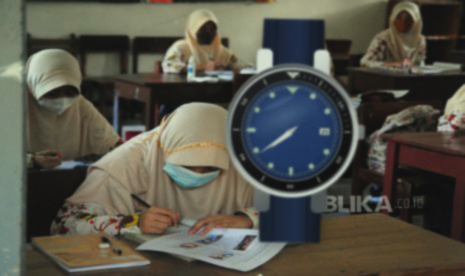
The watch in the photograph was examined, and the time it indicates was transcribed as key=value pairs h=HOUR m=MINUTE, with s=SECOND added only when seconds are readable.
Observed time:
h=7 m=39
